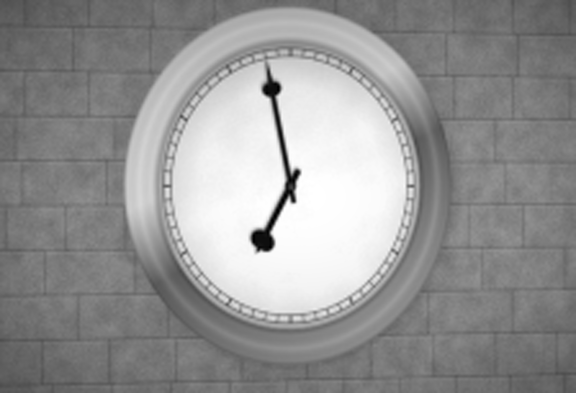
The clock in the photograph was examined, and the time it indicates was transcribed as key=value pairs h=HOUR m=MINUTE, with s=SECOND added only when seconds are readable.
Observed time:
h=6 m=58
